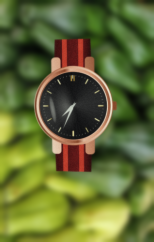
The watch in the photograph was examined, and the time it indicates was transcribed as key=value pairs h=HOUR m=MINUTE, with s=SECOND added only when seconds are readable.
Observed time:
h=7 m=34
